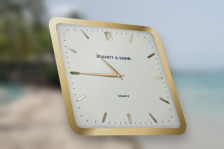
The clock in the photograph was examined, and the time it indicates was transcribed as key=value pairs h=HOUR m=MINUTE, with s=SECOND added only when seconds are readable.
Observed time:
h=10 m=45
